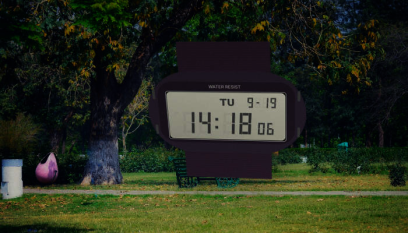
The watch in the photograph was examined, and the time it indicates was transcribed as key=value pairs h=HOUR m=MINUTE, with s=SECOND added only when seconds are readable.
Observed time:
h=14 m=18 s=6
